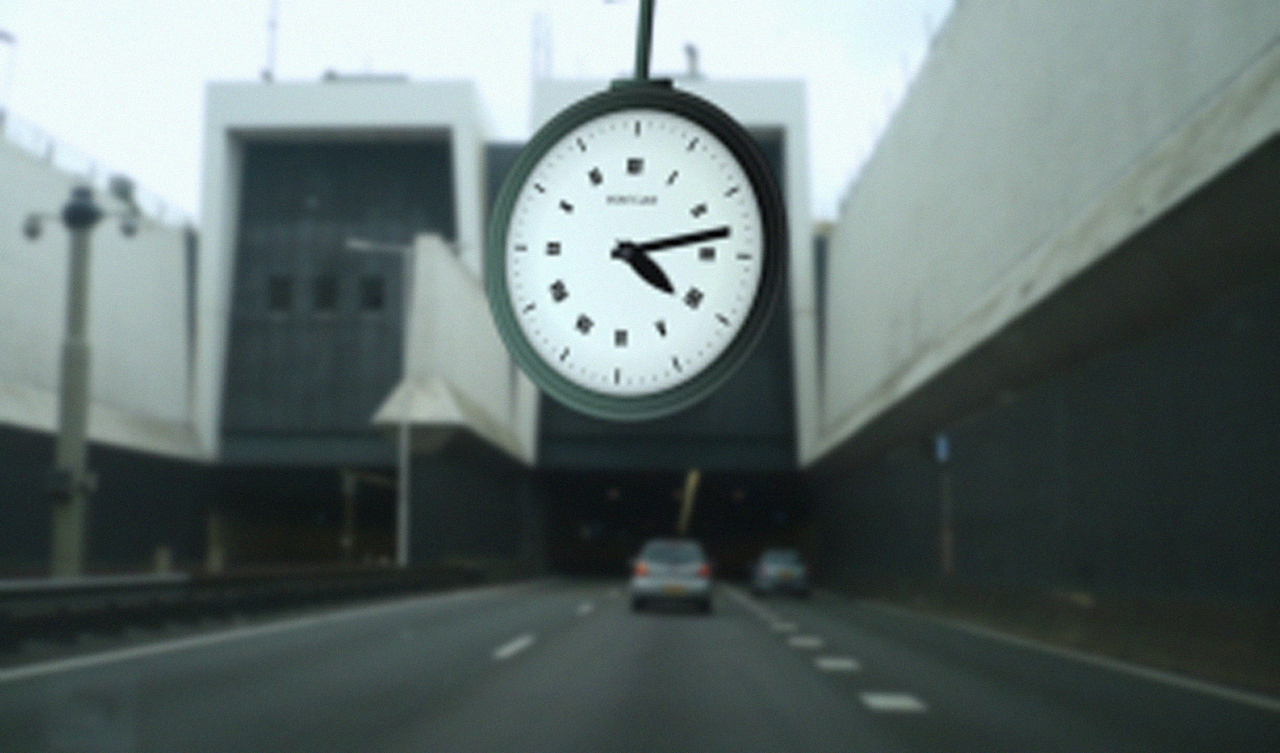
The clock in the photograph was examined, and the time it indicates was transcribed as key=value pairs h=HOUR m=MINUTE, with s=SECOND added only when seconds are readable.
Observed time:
h=4 m=13
